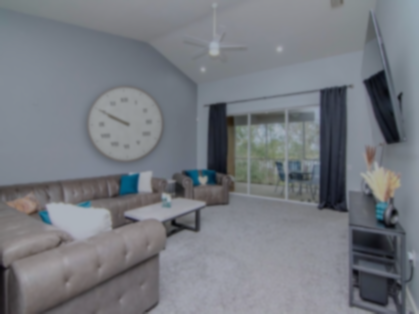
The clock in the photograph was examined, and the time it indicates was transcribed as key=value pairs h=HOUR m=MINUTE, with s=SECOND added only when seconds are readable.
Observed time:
h=9 m=50
